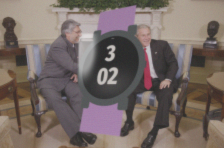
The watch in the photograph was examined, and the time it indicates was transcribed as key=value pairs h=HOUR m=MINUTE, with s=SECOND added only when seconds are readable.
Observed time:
h=3 m=2
